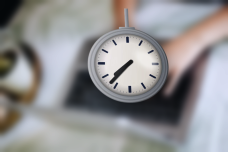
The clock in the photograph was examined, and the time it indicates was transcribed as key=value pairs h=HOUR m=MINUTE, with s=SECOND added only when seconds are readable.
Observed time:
h=7 m=37
